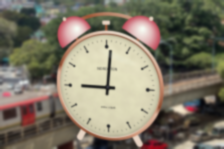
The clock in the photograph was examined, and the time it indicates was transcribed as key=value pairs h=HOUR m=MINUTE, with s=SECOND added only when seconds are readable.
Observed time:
h=9 m=1
